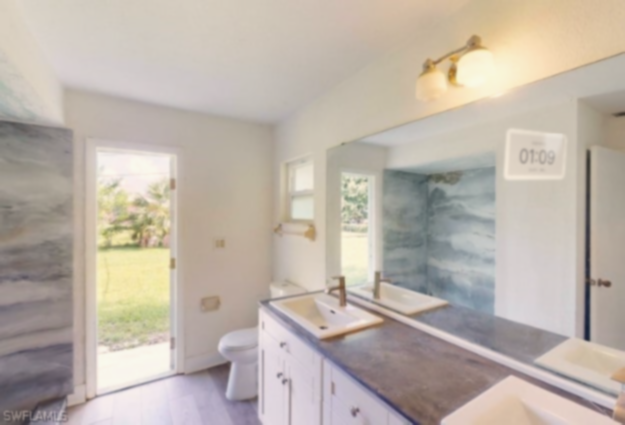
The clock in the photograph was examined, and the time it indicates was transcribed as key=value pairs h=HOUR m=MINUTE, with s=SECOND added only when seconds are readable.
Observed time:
h=1 m=9
